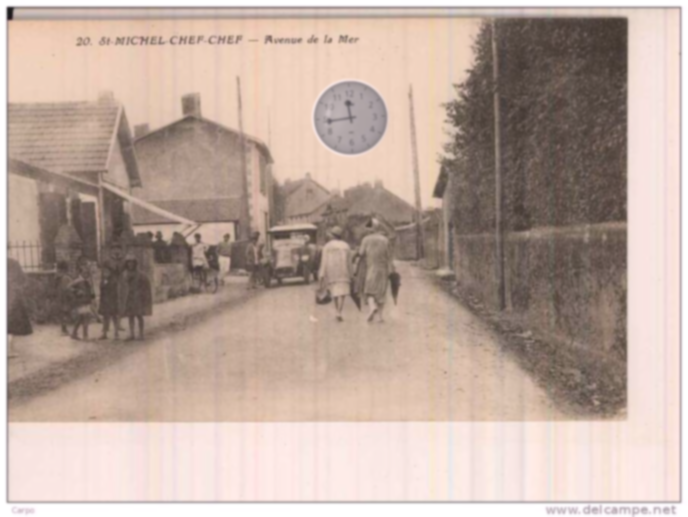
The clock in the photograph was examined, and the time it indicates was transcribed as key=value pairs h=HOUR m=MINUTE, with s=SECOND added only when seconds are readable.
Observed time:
h=11 m=44
